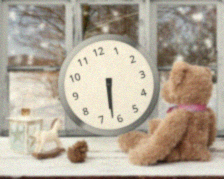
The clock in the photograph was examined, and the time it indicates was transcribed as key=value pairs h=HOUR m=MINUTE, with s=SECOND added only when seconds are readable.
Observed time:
h=6 m=32
